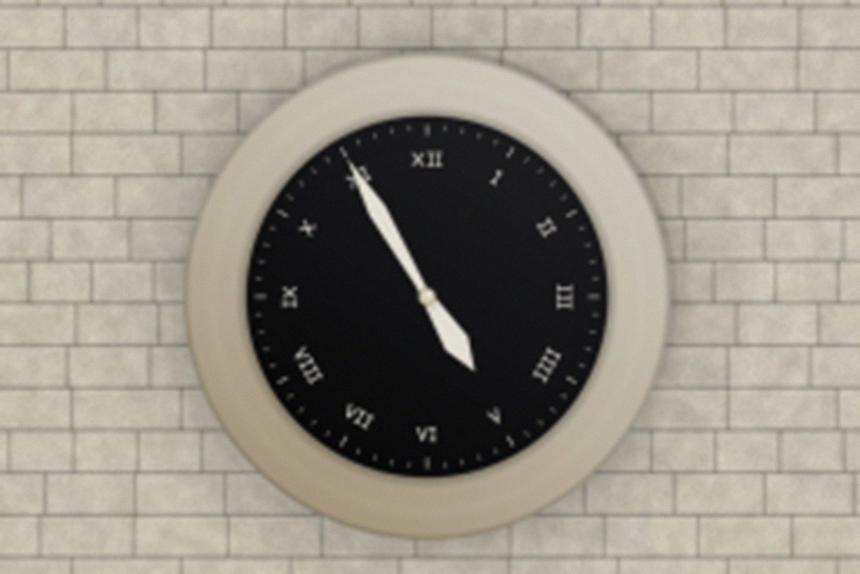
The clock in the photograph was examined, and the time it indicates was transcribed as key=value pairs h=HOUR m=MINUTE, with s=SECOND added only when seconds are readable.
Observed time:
h=4 m=55
